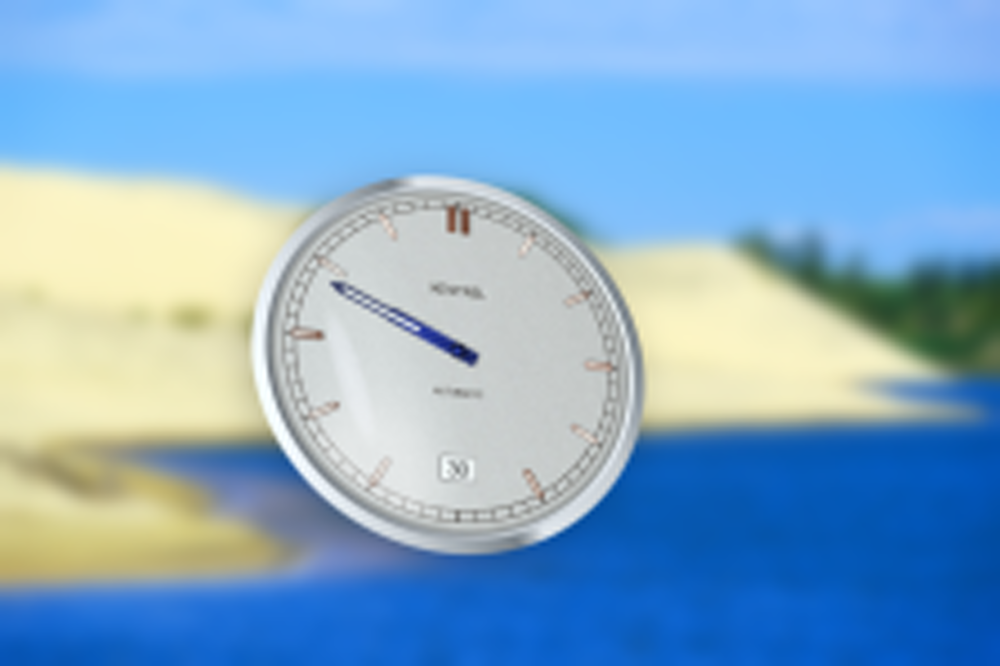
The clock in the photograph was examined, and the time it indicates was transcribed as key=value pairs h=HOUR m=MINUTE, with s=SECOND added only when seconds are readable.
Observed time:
h=9 m=49
